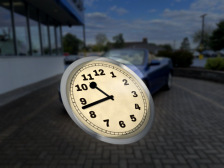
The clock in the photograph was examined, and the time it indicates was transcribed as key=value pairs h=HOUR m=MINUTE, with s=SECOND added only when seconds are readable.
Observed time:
h=10 m=43
